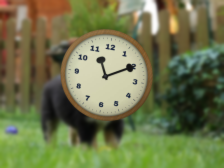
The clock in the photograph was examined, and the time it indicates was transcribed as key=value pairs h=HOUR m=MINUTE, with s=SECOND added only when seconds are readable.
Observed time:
h=11 m=10
